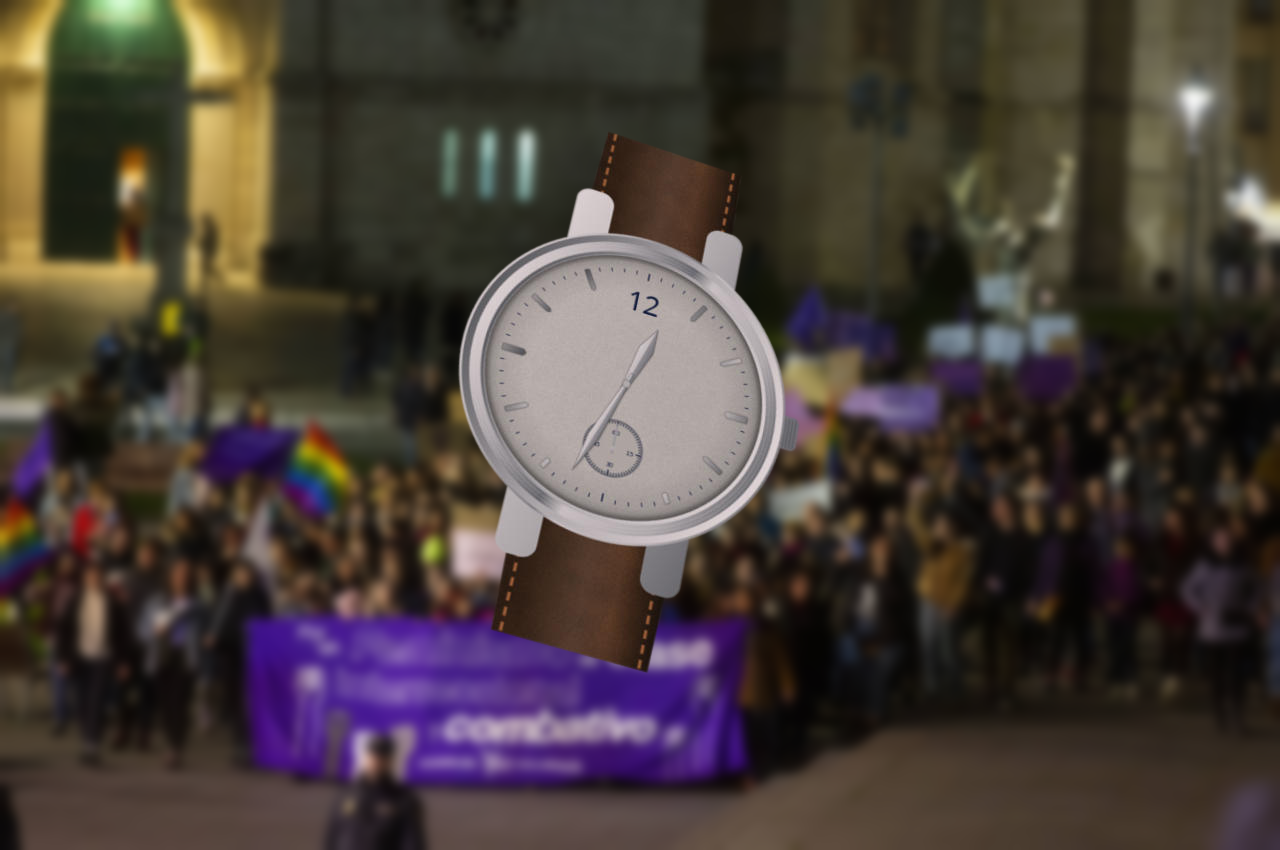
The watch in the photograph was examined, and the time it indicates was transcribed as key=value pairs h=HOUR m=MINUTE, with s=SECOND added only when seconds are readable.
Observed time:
h=12 m=33
